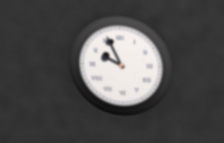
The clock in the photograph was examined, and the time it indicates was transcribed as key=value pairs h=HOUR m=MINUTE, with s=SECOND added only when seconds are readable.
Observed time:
h=9 m=56
